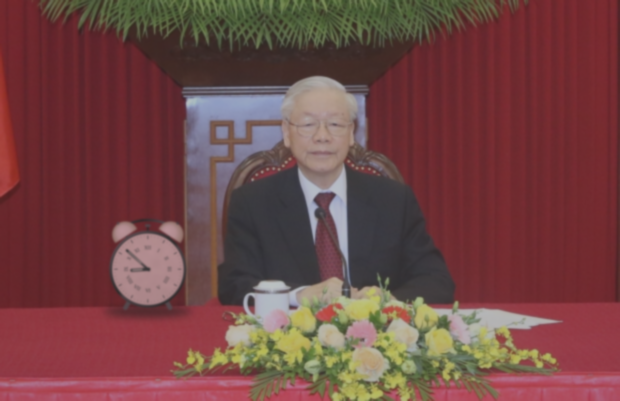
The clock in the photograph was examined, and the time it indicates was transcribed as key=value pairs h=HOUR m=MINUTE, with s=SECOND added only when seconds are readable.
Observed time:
h=8 m=52
